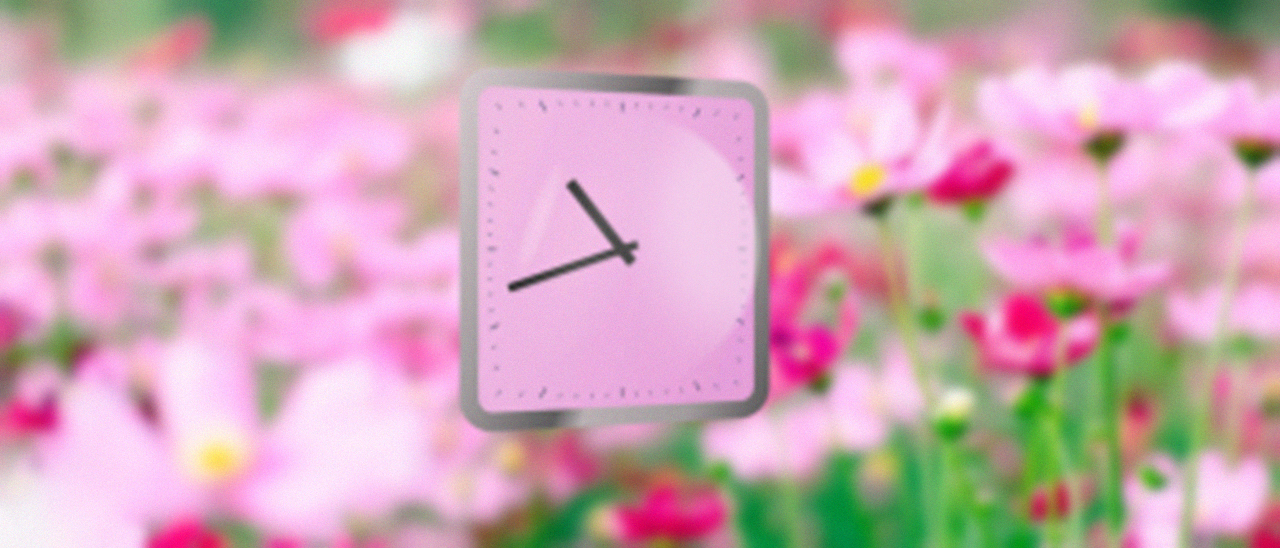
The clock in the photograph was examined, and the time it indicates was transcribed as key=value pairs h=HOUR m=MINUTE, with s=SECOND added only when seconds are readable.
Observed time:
h=10 m=42
